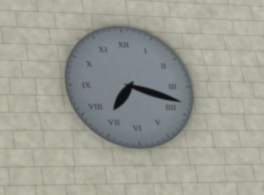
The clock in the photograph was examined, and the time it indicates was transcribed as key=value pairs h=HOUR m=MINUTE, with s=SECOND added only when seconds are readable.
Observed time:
h=7 m=18
